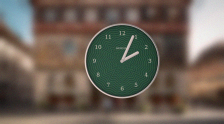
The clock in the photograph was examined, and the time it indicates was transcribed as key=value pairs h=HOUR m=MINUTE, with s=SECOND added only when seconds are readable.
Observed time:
h=2 m=4
